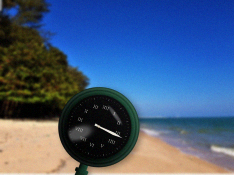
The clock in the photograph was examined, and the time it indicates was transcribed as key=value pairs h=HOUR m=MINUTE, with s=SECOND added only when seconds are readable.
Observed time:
h=3 m=16
